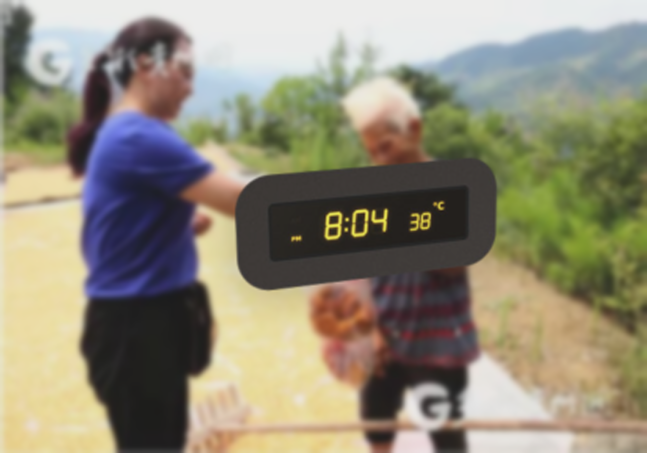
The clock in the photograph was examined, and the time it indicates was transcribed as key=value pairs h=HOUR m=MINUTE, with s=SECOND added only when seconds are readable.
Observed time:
h=8 m=4
